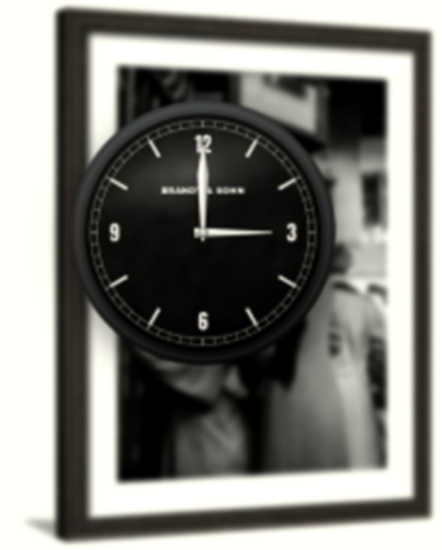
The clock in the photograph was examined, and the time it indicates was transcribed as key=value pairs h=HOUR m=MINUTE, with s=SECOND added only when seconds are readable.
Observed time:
h=3 m=0
